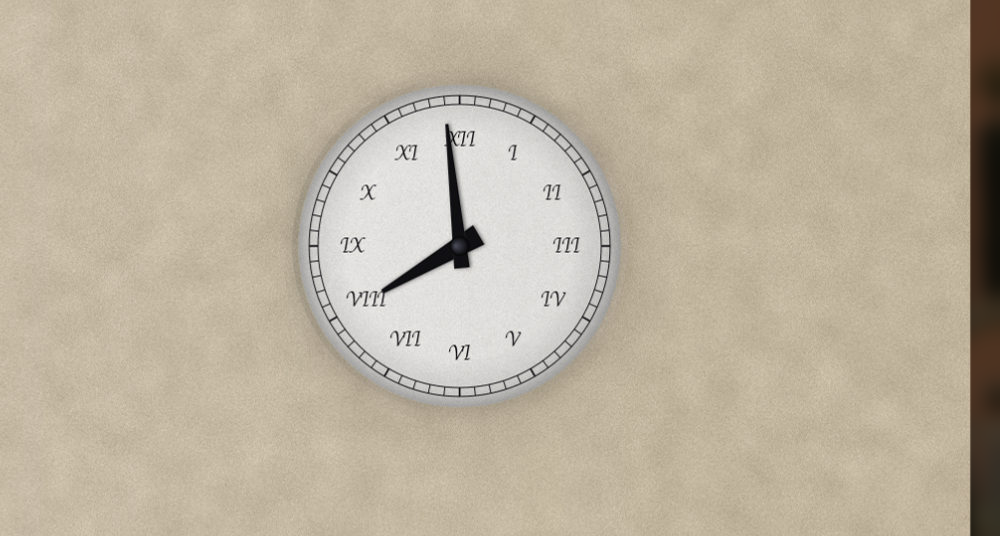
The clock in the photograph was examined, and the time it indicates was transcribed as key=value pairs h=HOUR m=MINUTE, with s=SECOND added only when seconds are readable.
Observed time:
h=7 m=59
